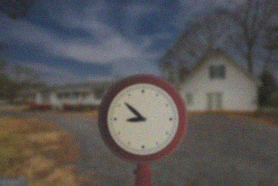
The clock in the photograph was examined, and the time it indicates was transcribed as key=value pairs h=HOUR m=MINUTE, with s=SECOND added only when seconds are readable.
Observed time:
h=8 m=52
